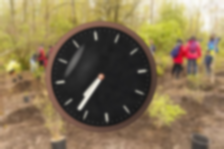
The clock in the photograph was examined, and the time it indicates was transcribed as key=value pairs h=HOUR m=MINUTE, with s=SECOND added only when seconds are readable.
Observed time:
h=7 m=37
